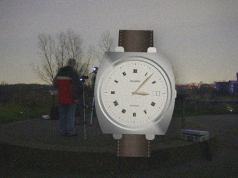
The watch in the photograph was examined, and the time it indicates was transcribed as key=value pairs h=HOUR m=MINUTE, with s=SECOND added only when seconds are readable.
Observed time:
h=3 m=7
